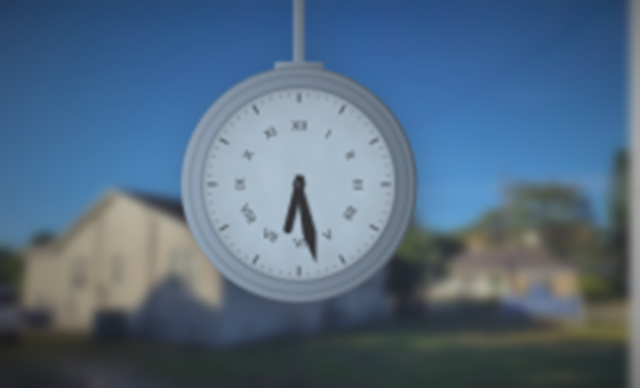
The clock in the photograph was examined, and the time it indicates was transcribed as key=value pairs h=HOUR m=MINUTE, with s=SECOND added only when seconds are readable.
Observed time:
h=6 m=28
